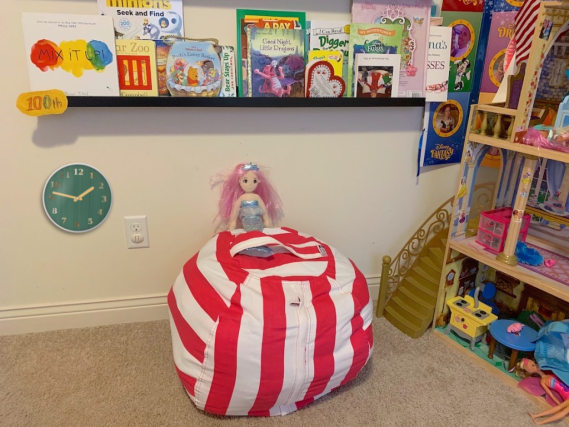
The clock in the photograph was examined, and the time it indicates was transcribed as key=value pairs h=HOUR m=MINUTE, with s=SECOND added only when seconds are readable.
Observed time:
h=1 m=47
